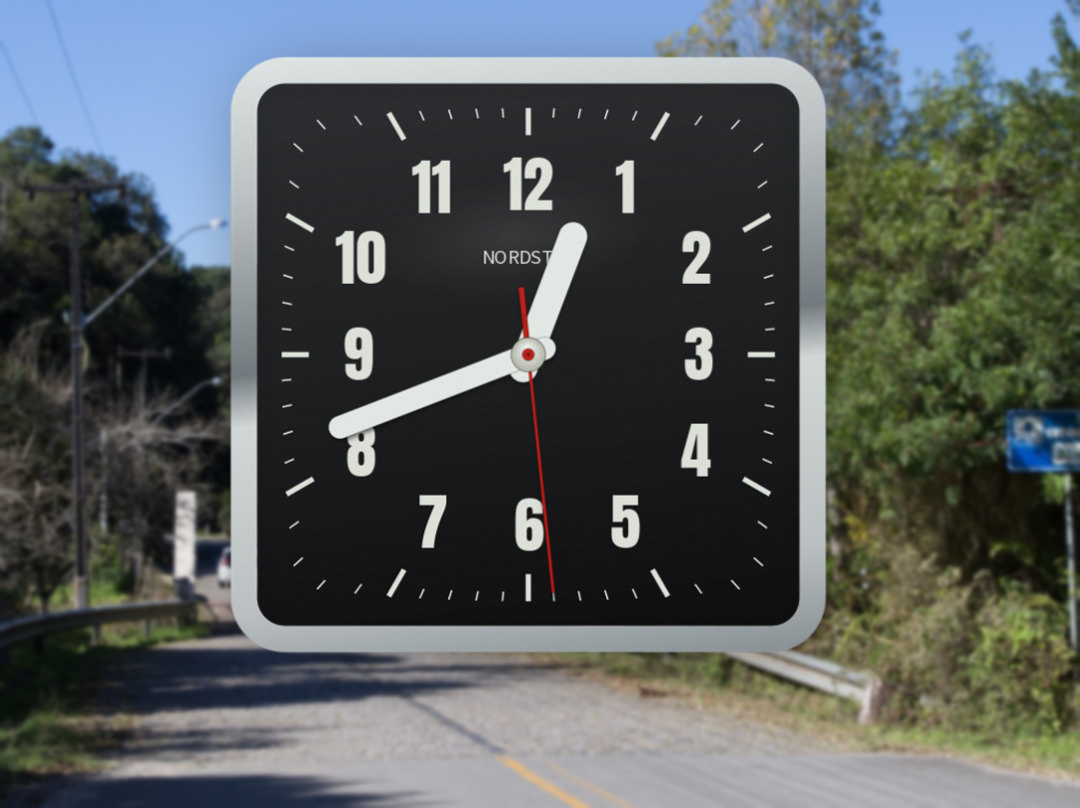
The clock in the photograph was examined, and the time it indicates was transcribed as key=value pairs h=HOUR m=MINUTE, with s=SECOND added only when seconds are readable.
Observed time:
h=12 m=41 s=29
